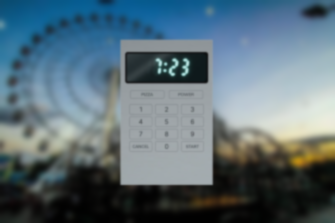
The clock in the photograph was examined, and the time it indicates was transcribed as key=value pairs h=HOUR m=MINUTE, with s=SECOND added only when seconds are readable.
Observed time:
h=7 m=23
